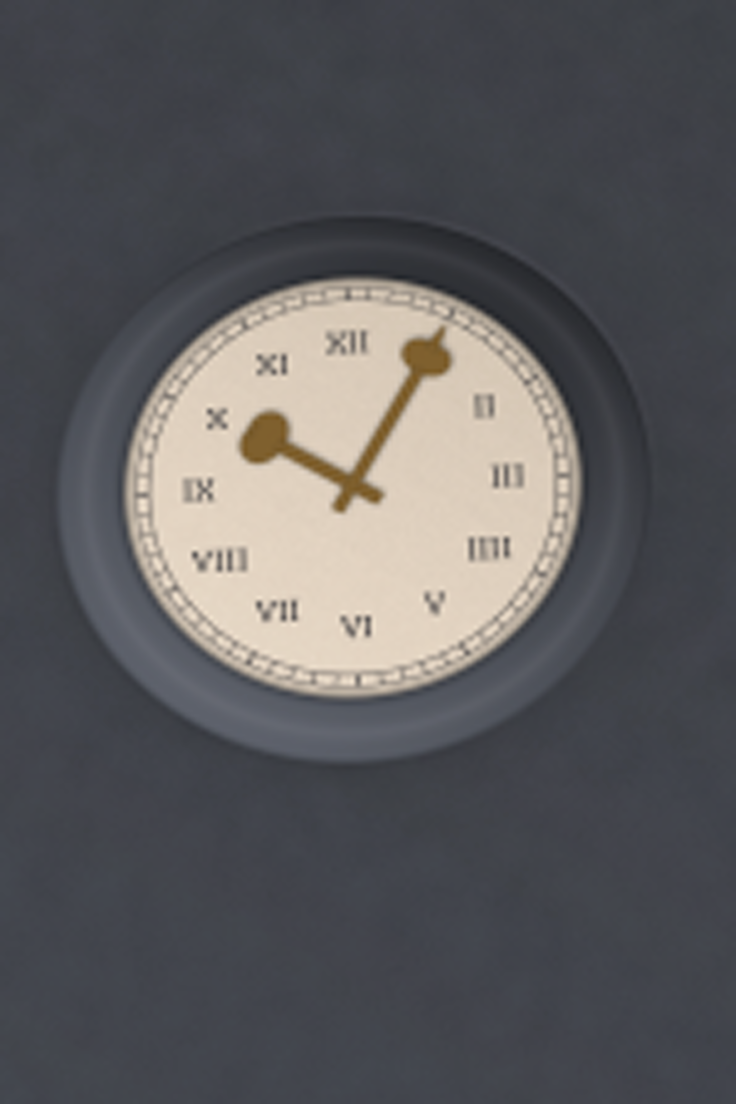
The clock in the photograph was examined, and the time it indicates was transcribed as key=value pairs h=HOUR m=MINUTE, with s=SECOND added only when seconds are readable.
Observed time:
h=10 m=5
